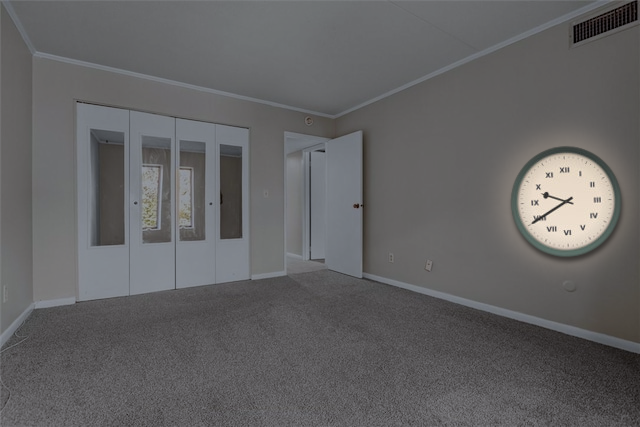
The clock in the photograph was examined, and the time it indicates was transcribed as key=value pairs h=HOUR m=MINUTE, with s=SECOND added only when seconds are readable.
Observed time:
h=9 m=40
